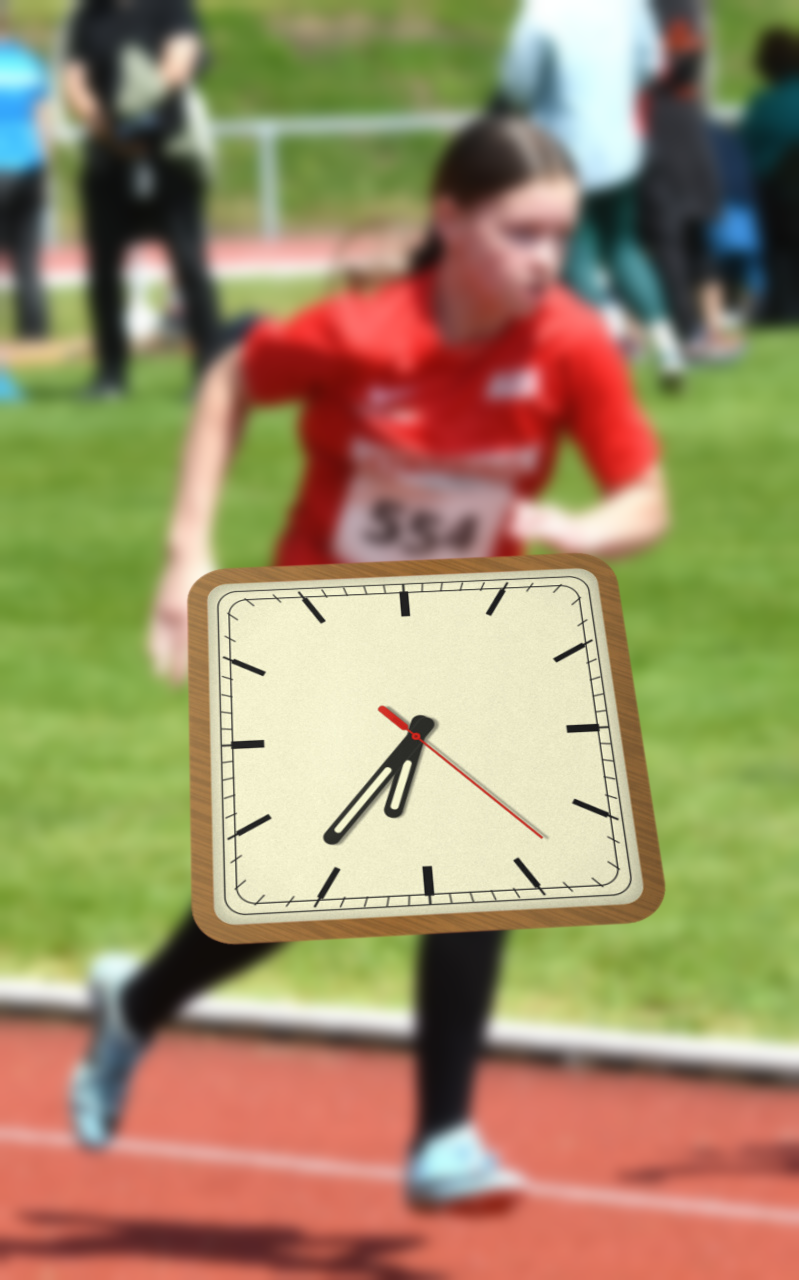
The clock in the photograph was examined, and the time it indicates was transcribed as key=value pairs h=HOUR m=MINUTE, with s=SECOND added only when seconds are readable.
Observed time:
h=6 m=36 s=23
